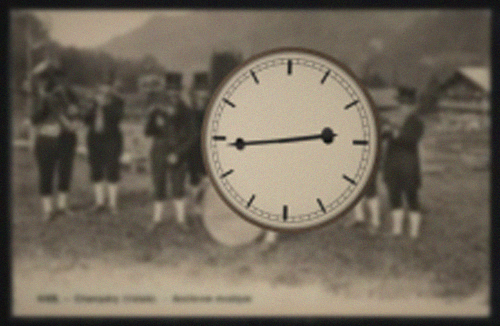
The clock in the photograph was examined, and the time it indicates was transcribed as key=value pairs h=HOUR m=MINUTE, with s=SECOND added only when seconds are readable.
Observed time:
h=2 m=44
